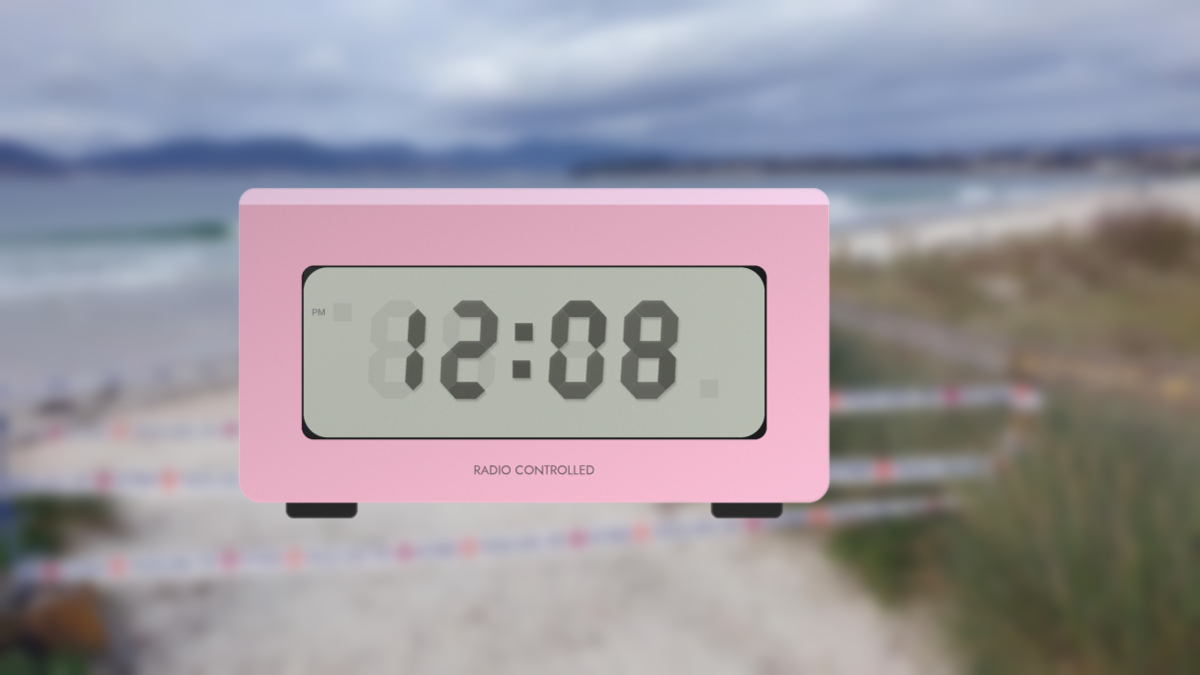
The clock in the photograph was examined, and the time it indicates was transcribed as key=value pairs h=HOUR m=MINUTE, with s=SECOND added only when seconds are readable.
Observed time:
h=12 m=8
